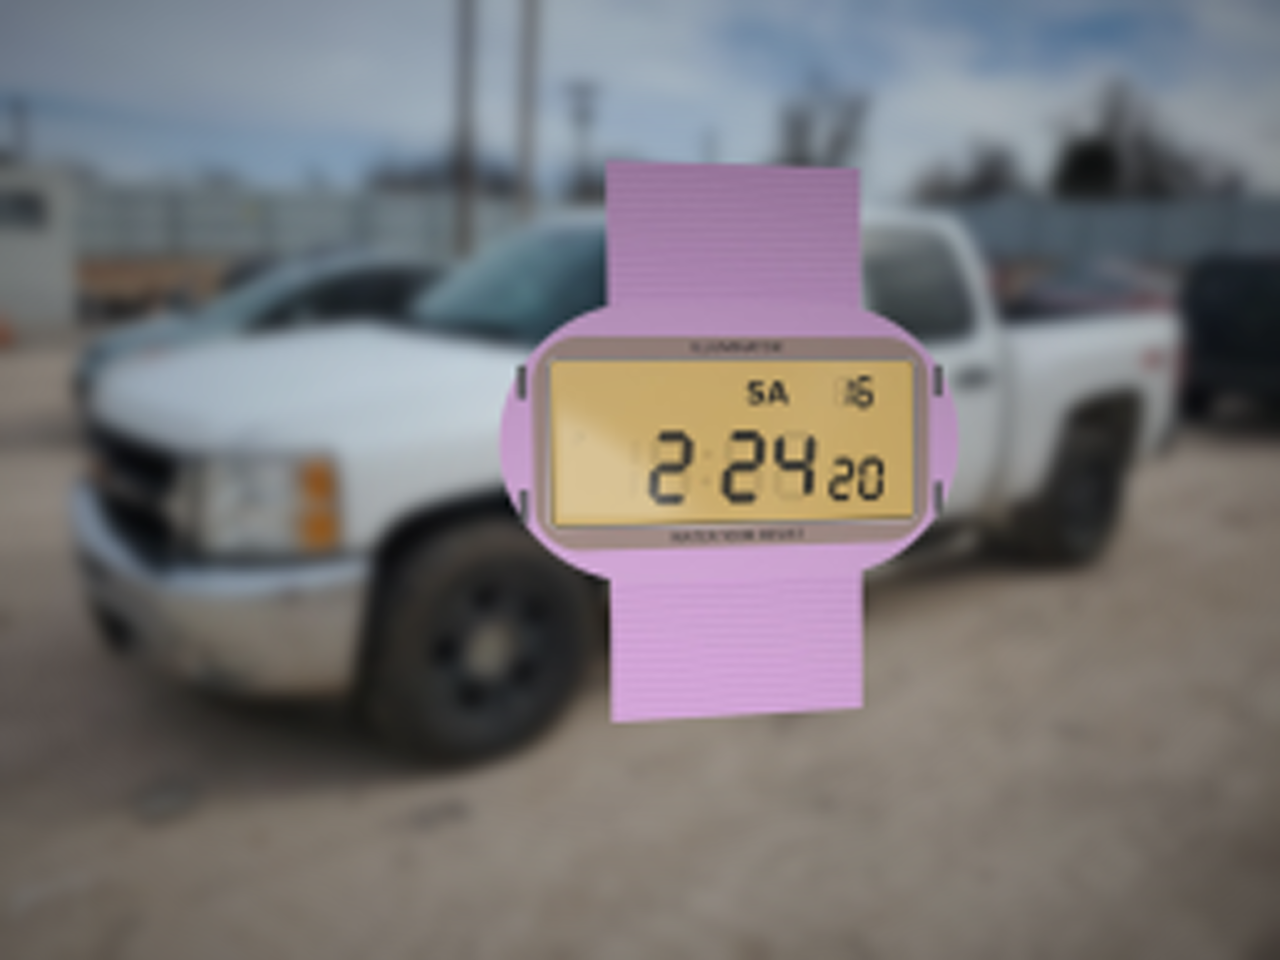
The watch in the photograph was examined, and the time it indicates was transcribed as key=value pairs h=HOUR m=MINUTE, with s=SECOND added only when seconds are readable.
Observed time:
h=2 m=24 s=20
